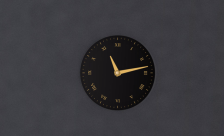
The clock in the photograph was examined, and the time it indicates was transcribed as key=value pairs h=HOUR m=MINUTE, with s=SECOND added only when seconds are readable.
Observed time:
h=11 m=13
